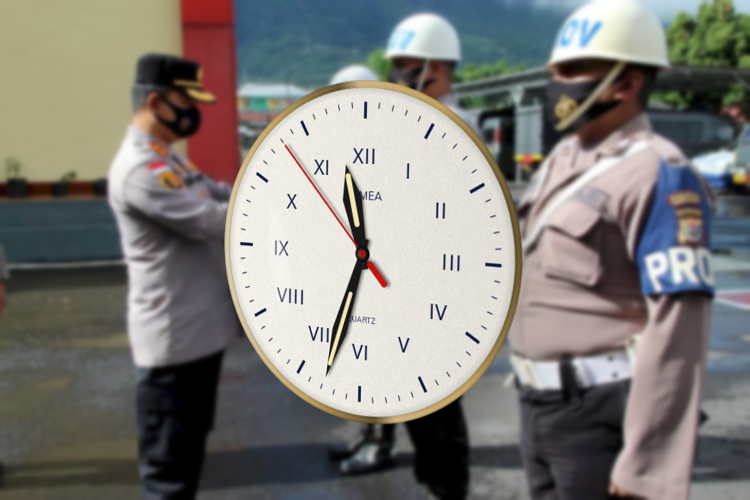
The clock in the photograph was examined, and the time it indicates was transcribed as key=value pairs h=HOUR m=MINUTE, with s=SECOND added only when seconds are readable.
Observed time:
h=11 m=32 s=53
